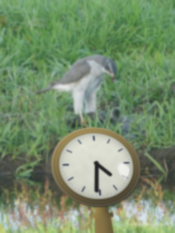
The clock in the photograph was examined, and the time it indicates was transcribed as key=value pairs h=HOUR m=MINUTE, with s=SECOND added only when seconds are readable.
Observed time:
h=4 m=31
